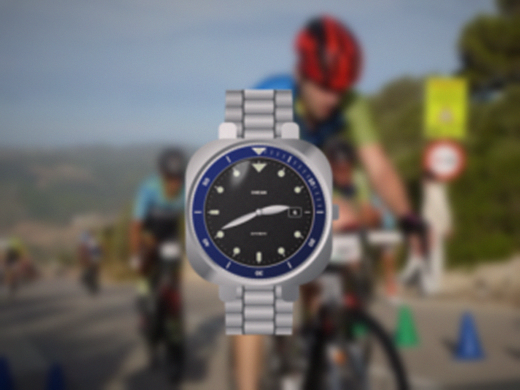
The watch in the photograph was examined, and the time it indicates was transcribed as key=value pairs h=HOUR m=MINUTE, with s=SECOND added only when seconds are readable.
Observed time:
h=2 m=41
